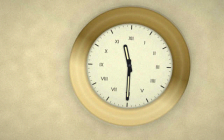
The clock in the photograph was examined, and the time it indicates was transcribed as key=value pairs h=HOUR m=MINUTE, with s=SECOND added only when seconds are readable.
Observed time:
h=11 m=30
